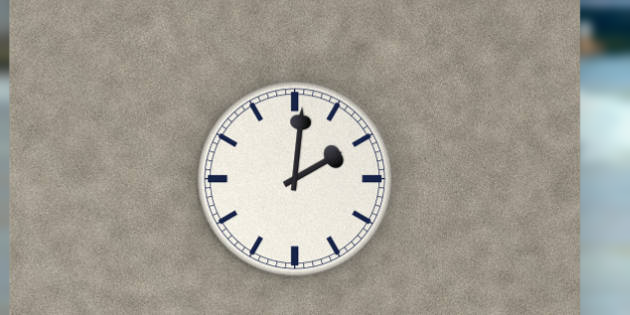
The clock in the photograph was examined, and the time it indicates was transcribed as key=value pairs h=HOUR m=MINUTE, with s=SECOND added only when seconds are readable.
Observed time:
h=2 m=1
